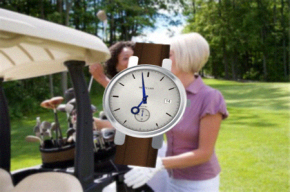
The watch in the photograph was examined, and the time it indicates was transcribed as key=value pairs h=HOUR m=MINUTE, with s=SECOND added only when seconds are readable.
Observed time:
h=6 m=58
